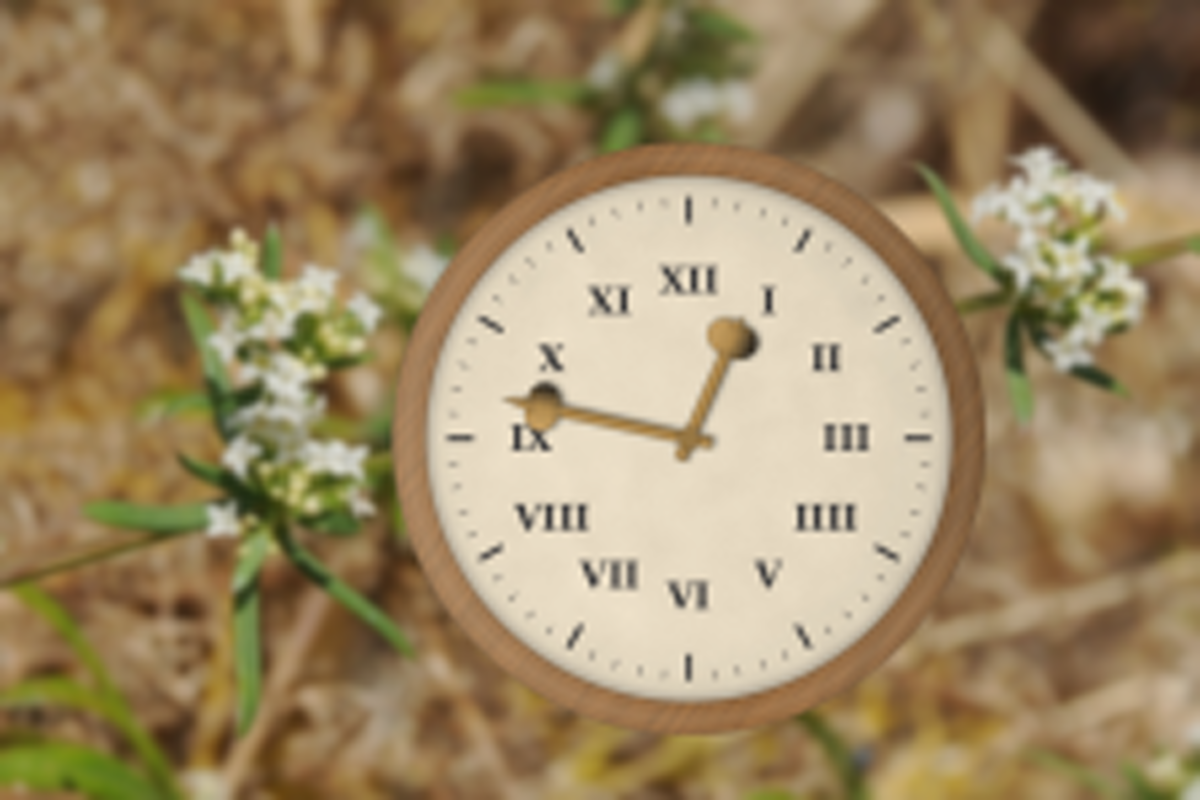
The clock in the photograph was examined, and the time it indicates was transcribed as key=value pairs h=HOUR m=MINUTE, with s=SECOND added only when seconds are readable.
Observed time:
h=12 m=47
